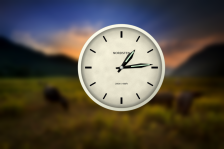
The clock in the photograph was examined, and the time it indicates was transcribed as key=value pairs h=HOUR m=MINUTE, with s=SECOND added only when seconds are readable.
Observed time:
h=1 m=14
